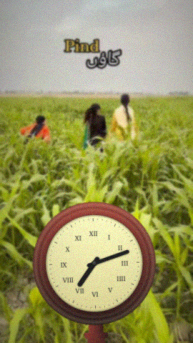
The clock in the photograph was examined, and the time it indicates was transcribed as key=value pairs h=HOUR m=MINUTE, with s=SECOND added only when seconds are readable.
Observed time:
h=7 m=12
